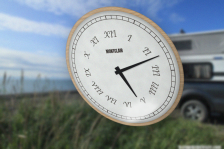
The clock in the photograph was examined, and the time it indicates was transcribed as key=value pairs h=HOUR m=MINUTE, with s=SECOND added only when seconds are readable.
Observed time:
h=5 m=12
